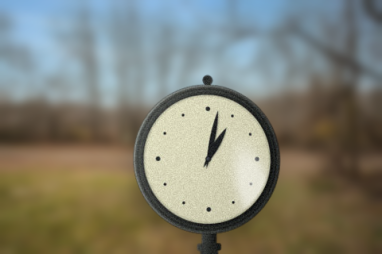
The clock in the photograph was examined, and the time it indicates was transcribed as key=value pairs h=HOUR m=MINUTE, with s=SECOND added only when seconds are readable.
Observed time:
h=1 m=2
